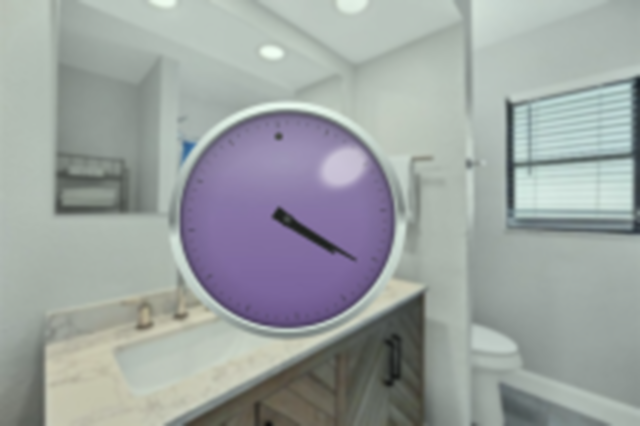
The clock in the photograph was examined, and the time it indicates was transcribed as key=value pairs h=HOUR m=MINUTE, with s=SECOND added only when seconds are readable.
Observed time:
h=4 m=21
